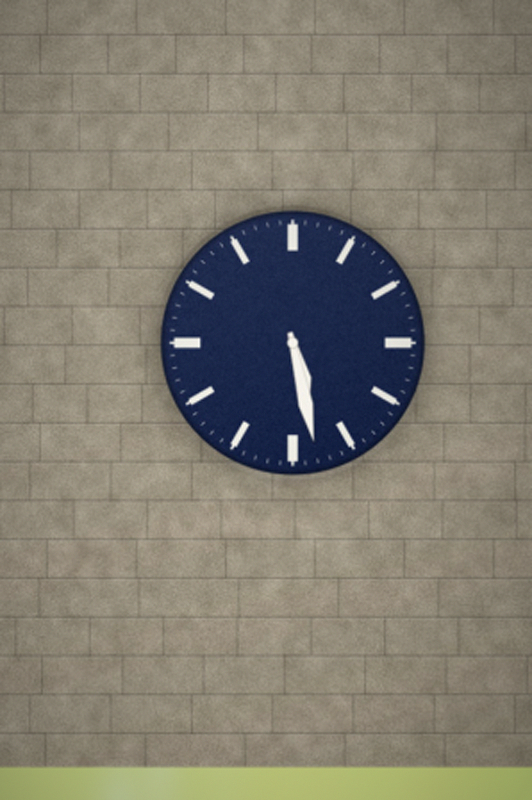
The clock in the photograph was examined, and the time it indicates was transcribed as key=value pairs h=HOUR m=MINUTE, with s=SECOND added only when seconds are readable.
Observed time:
h=5 m=28
